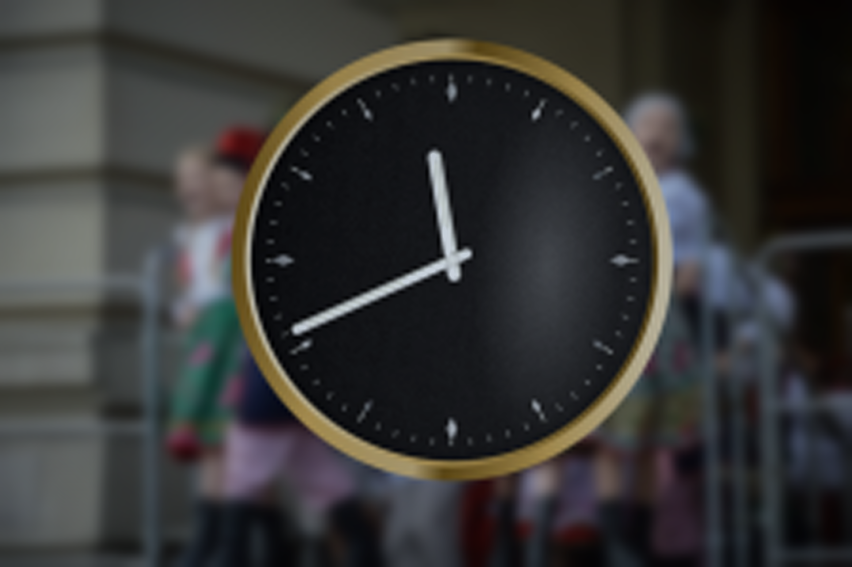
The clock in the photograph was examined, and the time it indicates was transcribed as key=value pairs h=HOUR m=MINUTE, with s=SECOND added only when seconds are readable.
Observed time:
h=11 m=41
